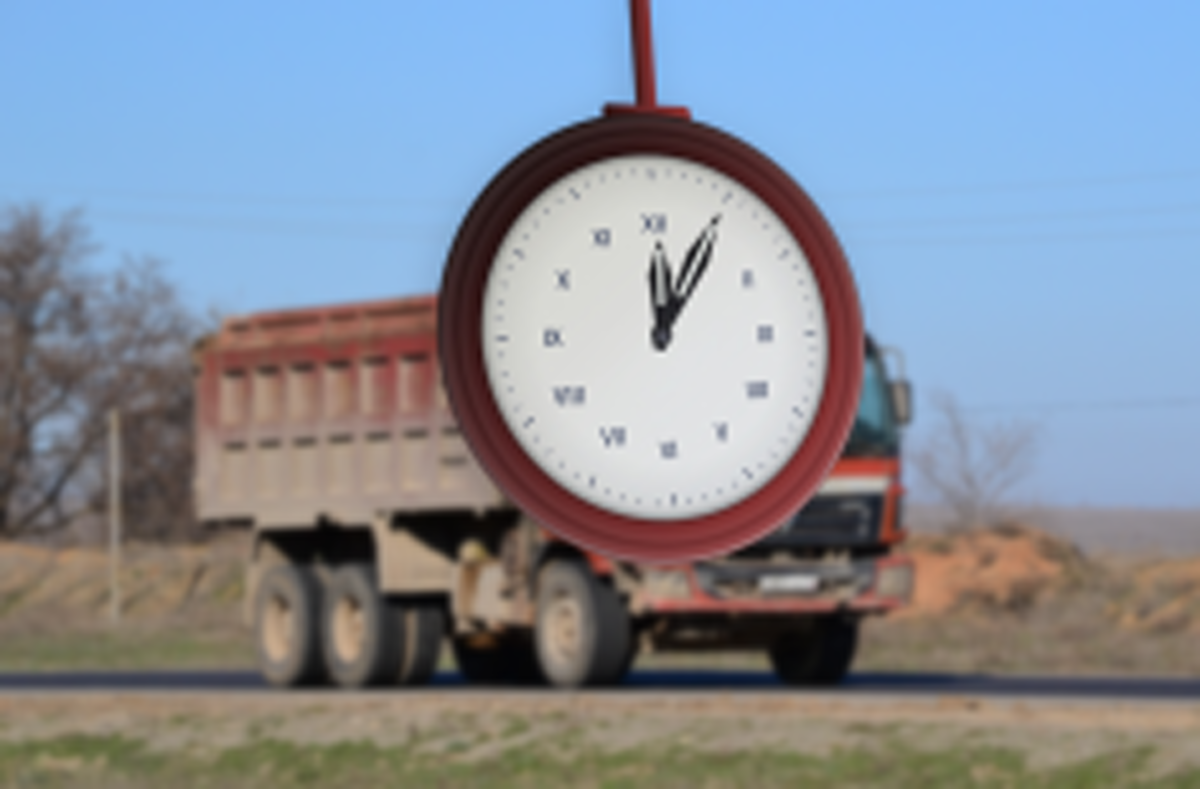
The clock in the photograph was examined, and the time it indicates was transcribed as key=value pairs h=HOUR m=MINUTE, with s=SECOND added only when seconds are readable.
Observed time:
h=12 m=5
